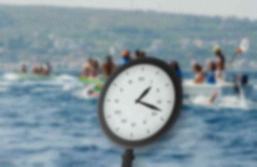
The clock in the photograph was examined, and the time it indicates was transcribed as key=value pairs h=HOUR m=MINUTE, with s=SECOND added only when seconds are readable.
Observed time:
h=1 m=18
